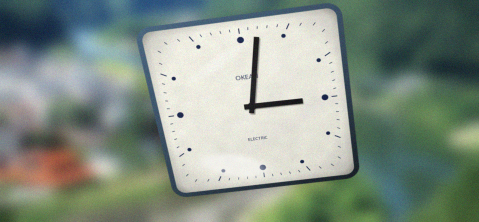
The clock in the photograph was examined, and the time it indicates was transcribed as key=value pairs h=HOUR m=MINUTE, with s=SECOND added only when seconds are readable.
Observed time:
h=3 m=2
